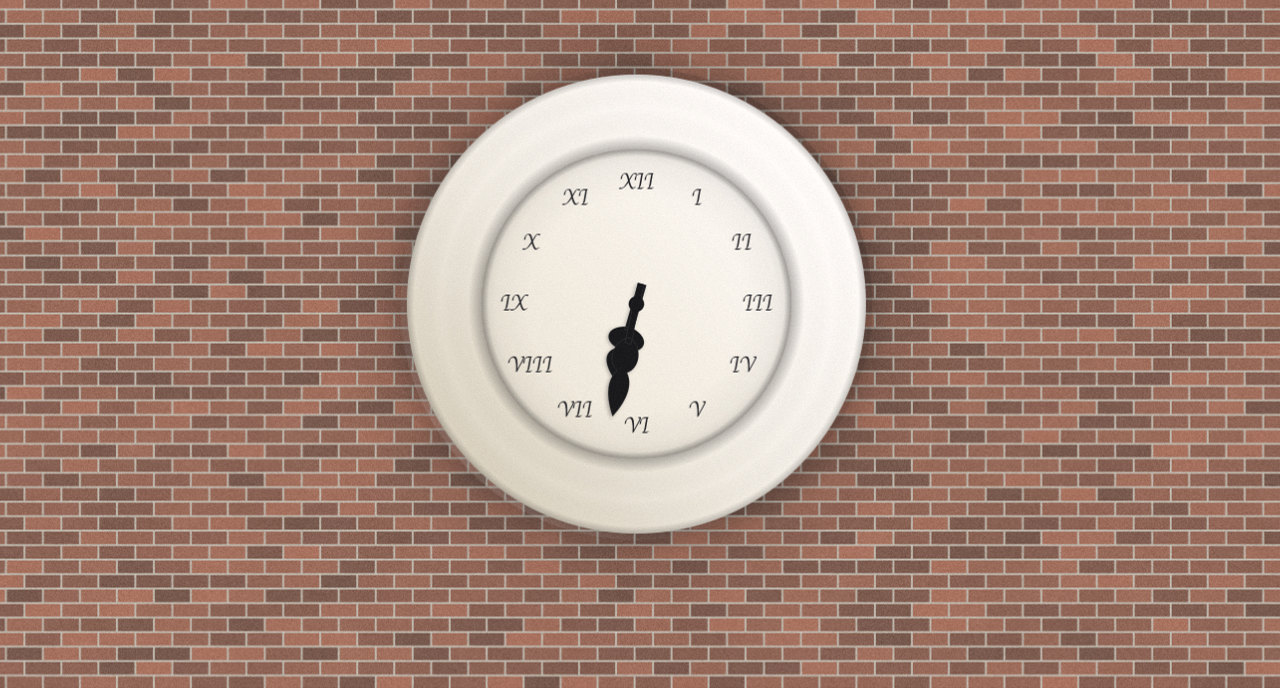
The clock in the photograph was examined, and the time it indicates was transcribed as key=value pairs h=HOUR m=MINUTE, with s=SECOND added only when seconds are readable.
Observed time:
h=6 m=32
